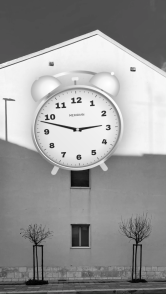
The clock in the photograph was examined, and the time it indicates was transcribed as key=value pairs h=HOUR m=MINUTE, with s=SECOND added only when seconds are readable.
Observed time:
h=2 m=48
